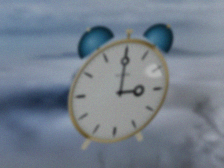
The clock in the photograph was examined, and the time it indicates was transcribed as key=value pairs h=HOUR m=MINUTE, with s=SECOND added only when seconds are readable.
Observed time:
h=3 m=0
